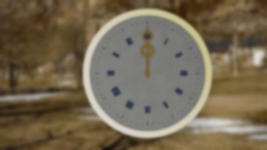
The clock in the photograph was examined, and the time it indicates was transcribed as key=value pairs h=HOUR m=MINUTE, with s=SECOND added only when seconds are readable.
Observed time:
h=12 m=0
